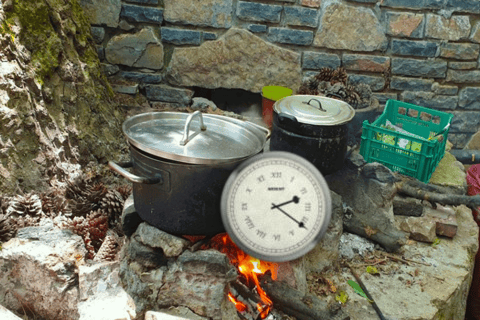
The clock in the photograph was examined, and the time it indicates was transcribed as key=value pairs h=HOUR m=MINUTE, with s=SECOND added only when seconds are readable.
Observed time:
h=2 m=21
